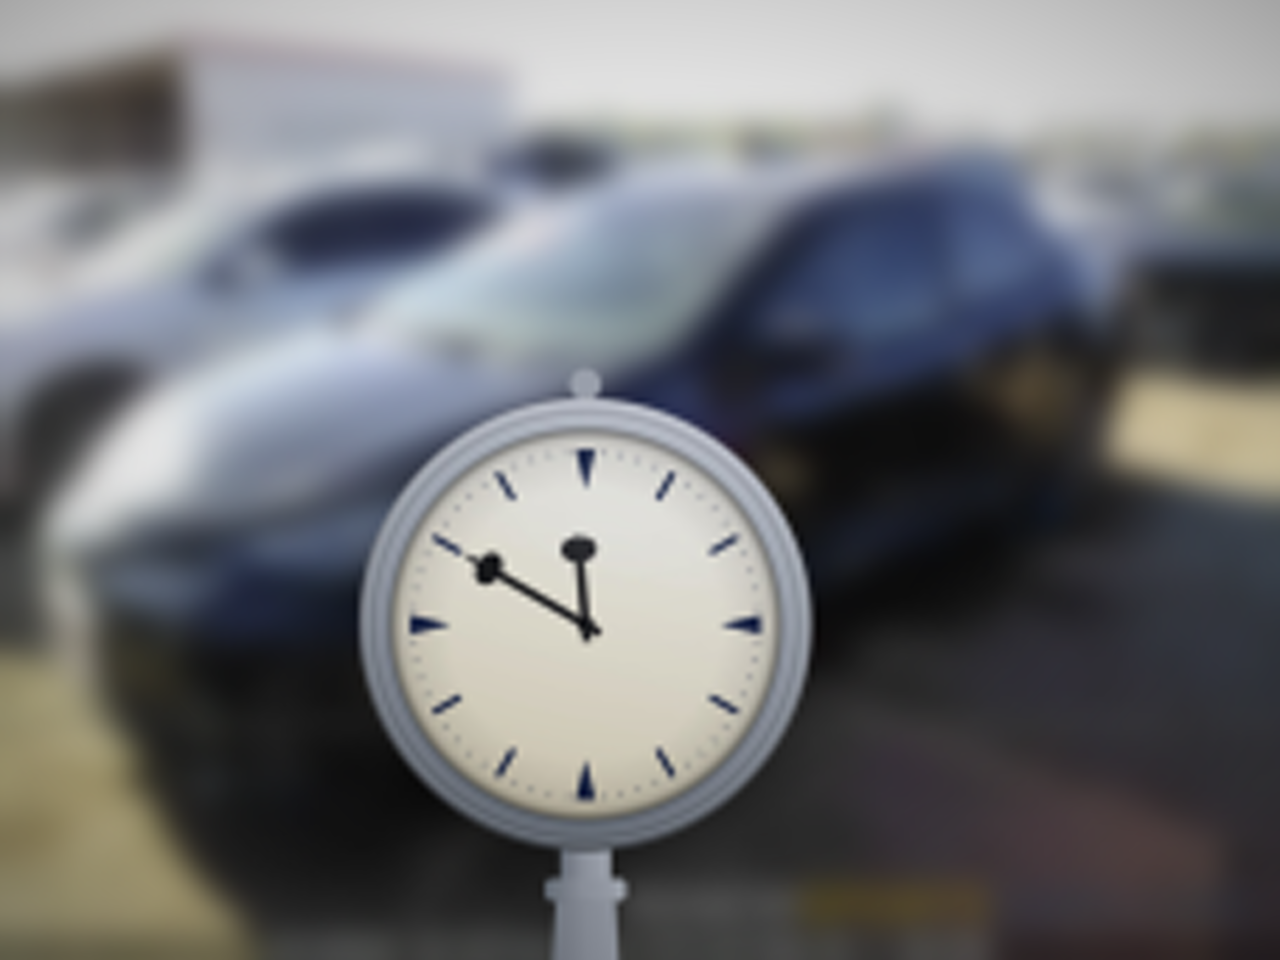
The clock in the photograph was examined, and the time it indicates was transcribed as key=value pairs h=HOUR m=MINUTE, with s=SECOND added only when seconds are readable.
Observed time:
h=11 m=50
